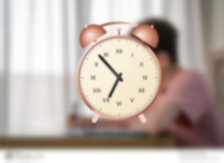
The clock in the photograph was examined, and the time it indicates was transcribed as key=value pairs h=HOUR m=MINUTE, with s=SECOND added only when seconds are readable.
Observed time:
h=6 m=53
